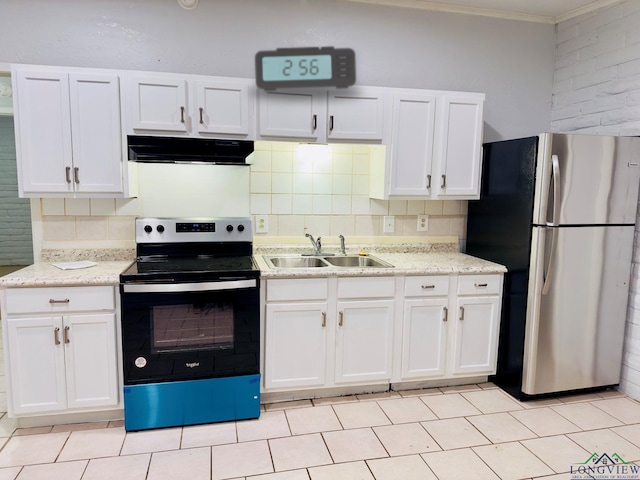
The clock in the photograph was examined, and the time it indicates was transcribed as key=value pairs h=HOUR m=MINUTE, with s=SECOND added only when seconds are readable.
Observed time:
h=2 m=56
